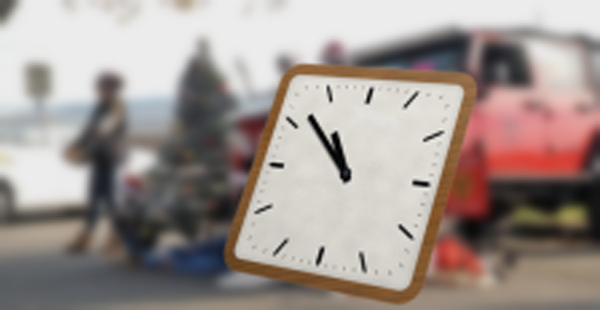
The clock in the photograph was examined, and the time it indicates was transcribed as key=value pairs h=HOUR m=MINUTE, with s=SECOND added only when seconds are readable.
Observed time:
h=10 m=52
